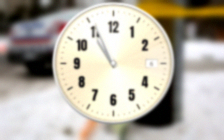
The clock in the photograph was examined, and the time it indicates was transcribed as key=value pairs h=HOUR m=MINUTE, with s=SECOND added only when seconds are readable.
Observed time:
h=10 m=56
